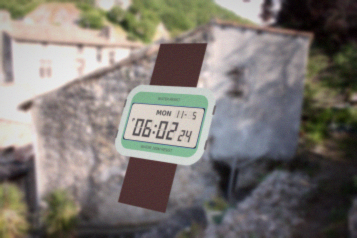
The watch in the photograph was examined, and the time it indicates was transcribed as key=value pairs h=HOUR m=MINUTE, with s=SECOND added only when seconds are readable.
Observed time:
h=6 m=2 s=24
